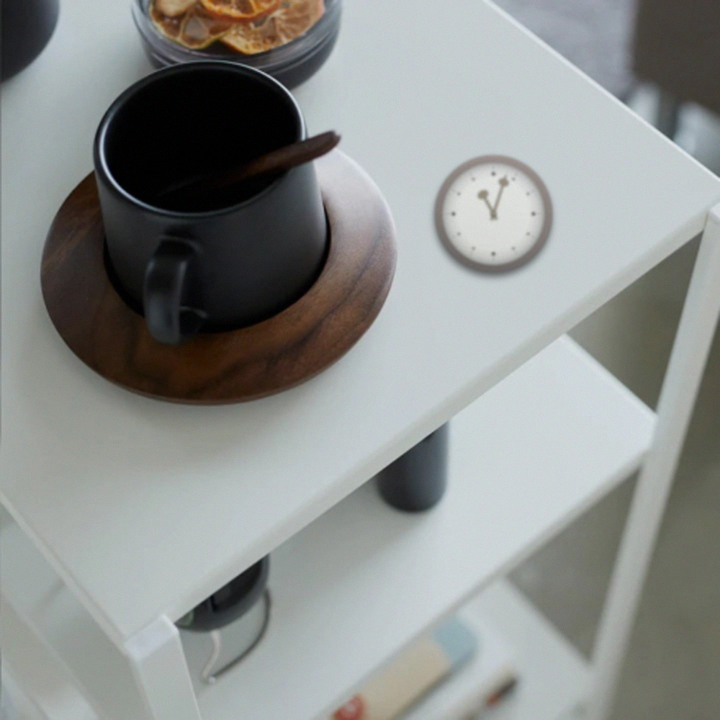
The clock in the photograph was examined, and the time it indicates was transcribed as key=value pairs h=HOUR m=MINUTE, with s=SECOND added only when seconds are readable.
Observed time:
h=11 m=3
